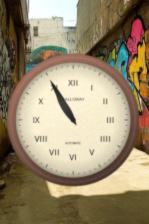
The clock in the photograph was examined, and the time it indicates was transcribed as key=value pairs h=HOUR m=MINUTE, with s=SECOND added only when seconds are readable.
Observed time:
h=10 m=55
